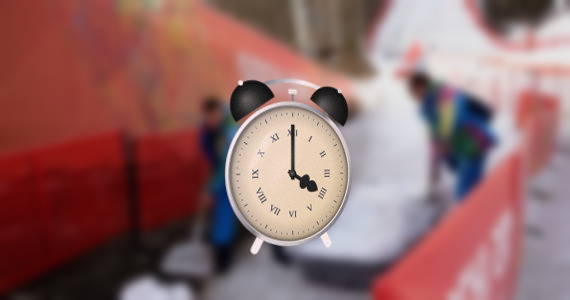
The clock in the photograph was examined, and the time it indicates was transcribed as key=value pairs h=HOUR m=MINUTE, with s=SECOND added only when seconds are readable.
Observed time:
h=4 m=0
